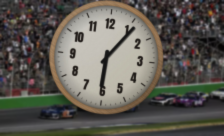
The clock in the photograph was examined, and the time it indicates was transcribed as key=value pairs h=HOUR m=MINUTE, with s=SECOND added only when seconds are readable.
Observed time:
h=6 m=6
